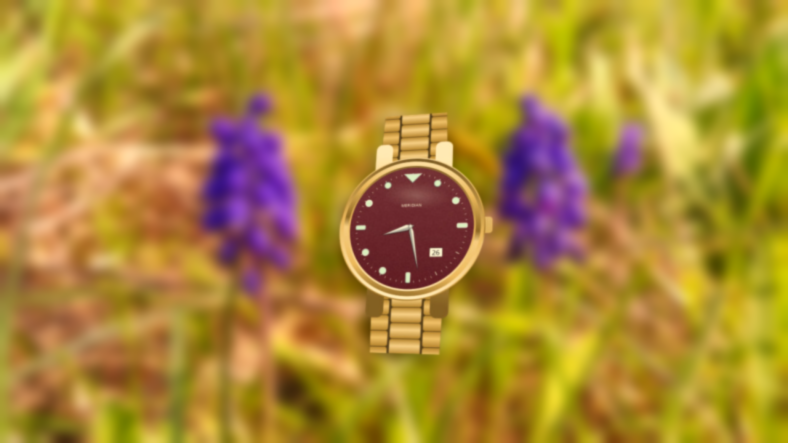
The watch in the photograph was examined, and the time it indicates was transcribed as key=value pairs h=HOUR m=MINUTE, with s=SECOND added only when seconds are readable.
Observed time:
h=8 m=28
